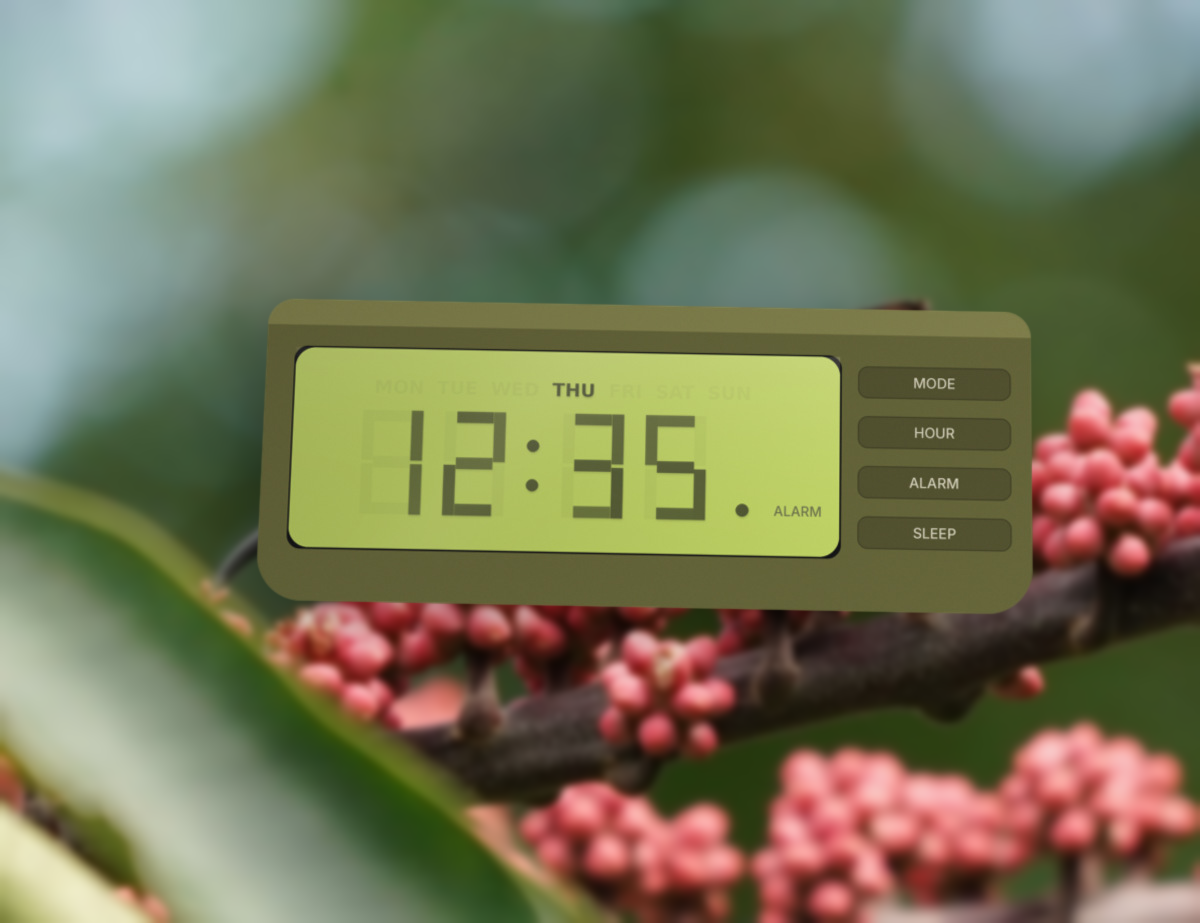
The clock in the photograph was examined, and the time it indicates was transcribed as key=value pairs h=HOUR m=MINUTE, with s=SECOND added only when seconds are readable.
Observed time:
h=12 m=35
